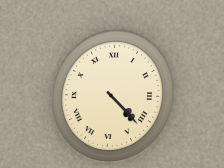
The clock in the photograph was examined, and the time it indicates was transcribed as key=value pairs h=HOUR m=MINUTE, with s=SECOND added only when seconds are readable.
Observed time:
h=4 m=22
